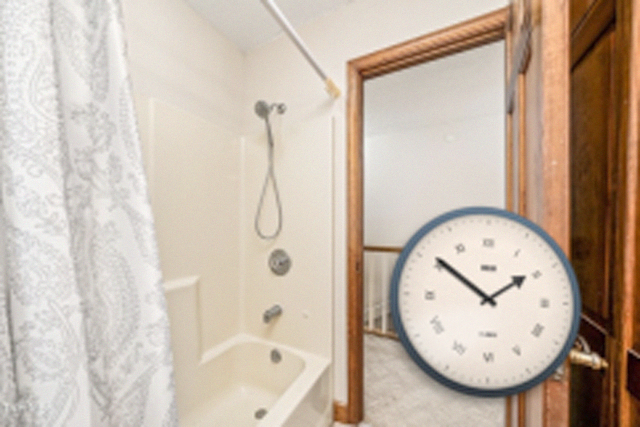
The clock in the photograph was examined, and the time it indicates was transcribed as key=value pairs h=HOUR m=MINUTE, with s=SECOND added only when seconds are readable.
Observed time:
h=1 m=51
